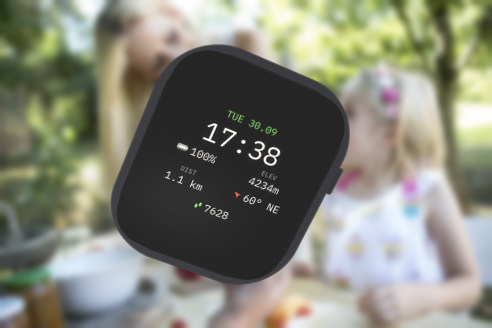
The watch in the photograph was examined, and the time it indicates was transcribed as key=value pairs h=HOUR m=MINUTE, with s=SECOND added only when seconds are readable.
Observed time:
h=17 m=38
